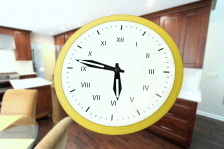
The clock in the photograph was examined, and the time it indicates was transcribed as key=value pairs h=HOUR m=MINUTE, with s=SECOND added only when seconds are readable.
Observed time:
h=5 m=47
